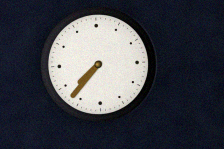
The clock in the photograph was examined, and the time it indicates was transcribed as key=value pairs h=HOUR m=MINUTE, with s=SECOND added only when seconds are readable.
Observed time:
h=7 m=37
